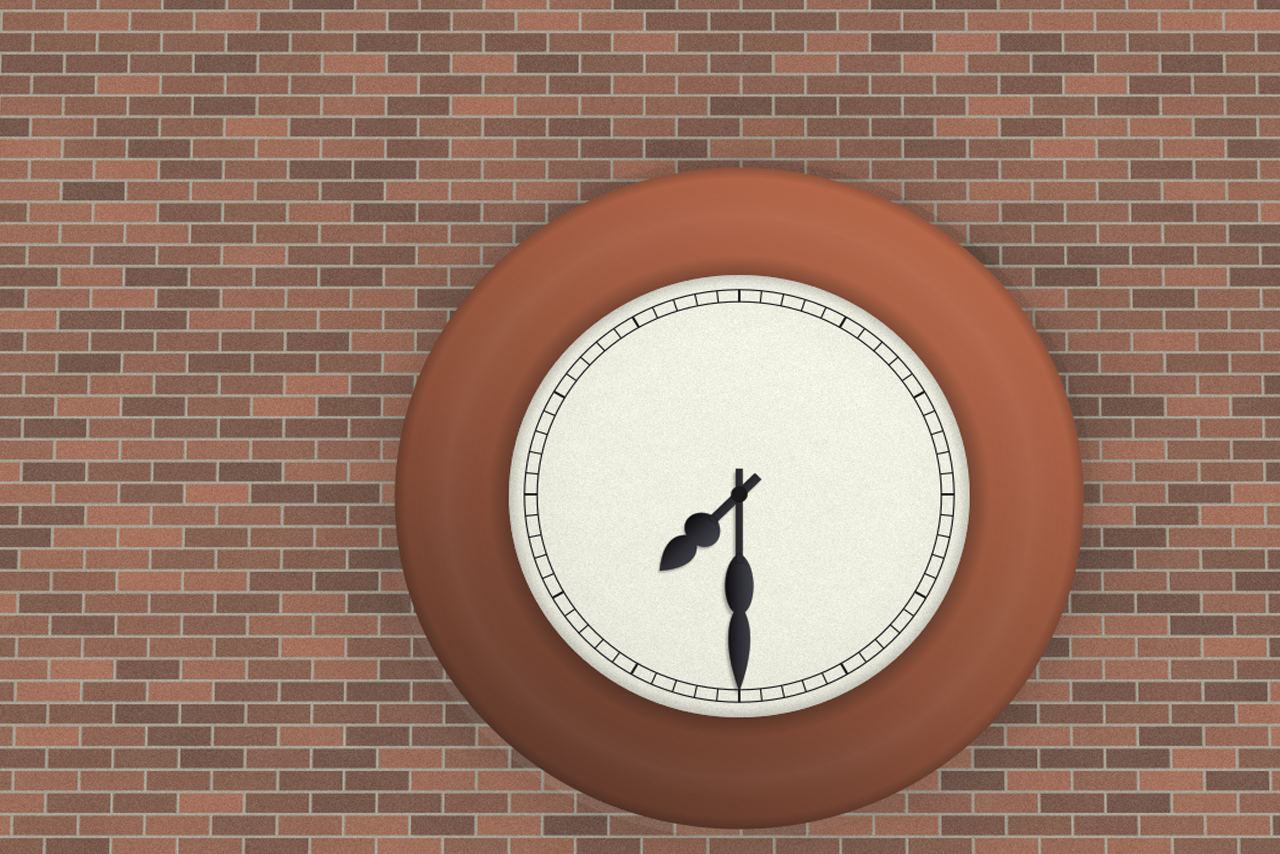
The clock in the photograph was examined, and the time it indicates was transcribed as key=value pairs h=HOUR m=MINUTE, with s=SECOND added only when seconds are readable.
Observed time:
h=7 m=30
